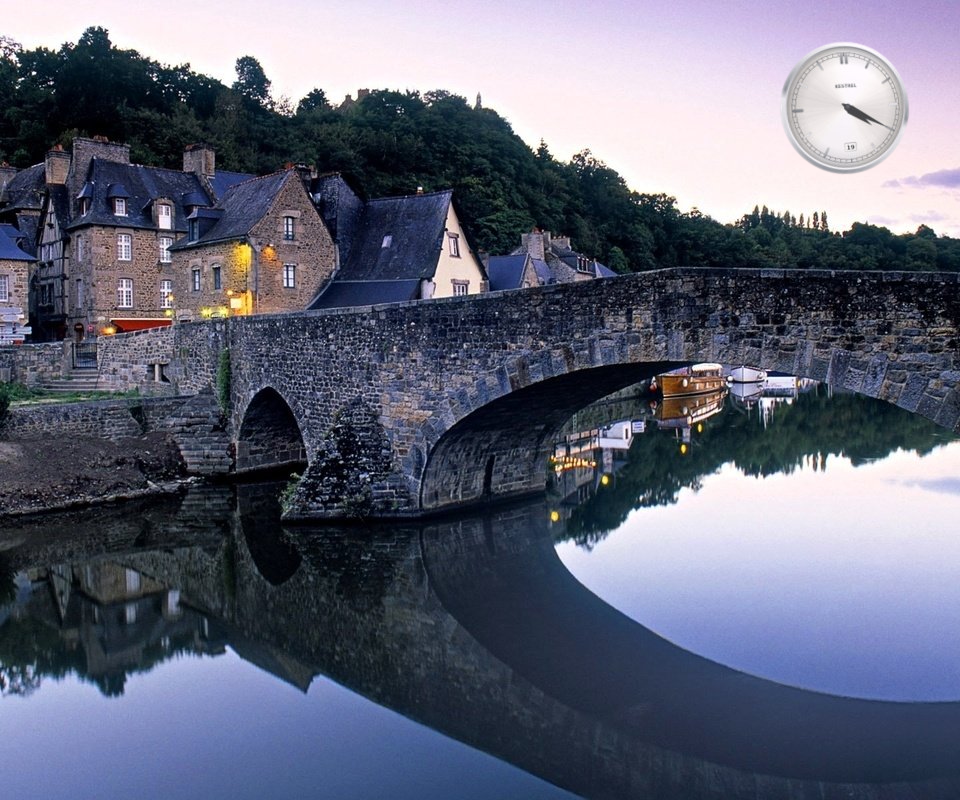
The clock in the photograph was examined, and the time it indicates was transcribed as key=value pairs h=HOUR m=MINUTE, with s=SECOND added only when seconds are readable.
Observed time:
h=4 m=20
